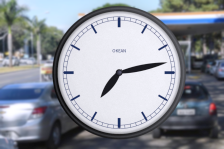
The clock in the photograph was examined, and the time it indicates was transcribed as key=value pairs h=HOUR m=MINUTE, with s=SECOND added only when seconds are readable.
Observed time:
h=7 m=13
